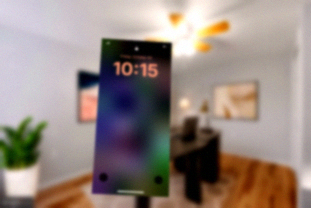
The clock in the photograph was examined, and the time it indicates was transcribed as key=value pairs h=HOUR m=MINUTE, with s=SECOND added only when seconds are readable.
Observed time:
h=10 m=15
